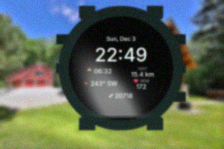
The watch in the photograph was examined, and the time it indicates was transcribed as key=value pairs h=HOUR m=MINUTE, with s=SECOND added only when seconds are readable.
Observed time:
h=22 m=49
